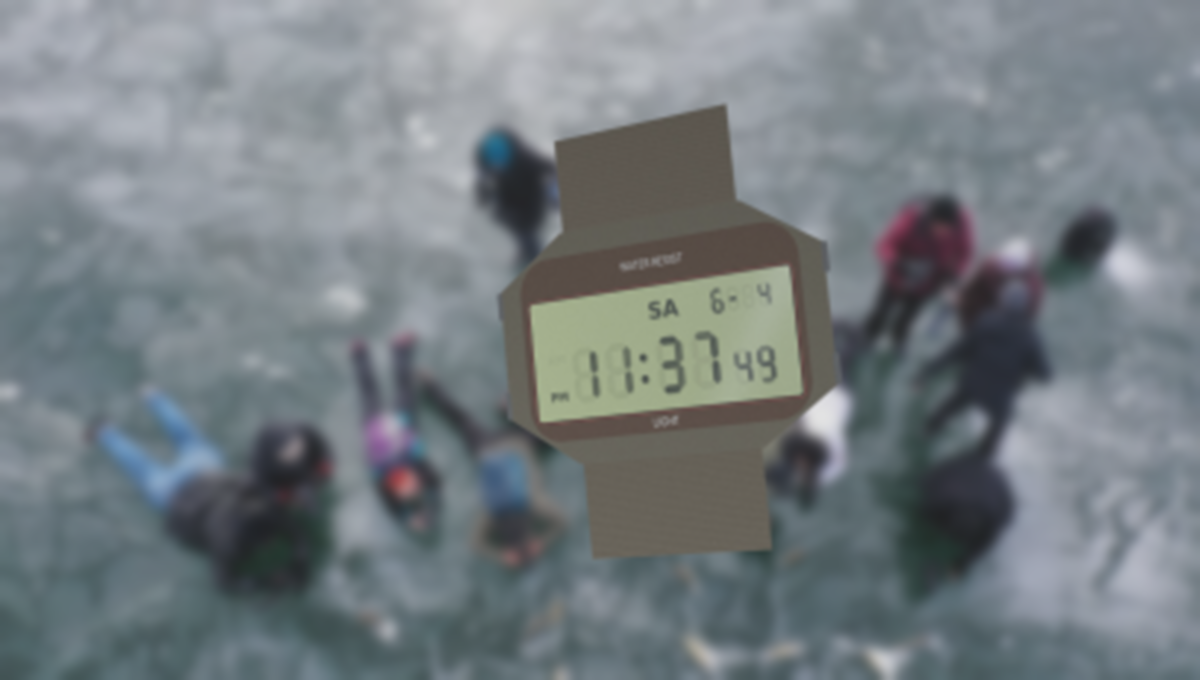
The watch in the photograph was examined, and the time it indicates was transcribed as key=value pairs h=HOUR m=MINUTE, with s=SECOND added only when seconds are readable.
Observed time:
h=11 m=37 s=49
